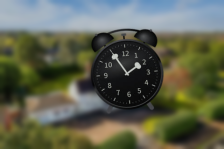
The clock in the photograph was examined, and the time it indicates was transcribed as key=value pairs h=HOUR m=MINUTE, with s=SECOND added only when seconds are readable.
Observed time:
h=1 m=55
